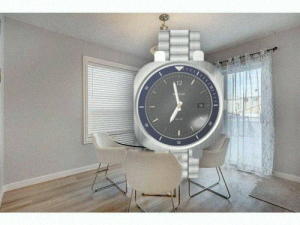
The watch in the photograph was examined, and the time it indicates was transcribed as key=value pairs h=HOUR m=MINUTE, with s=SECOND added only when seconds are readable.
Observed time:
h=6 m=58
